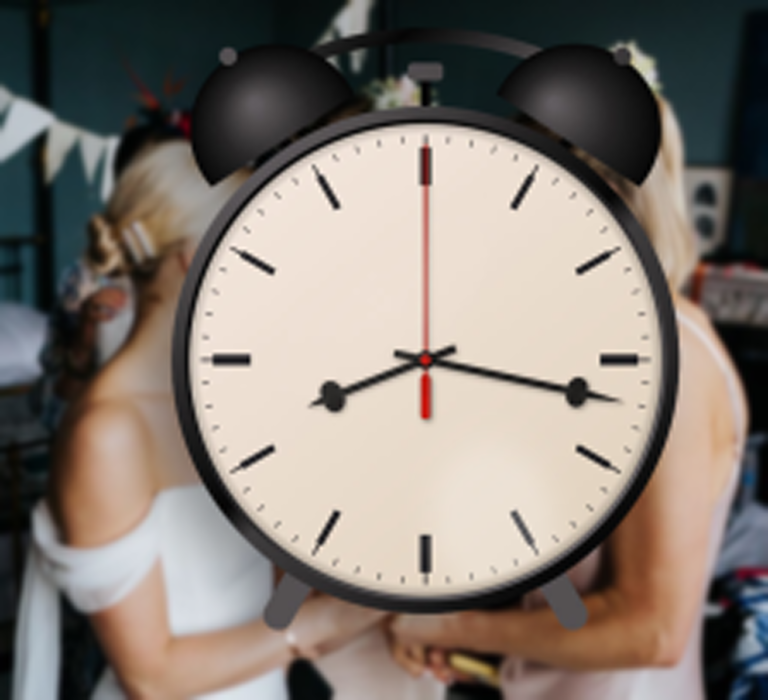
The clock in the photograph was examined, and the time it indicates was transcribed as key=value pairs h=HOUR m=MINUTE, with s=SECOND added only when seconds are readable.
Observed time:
h=8 m=17 s=0
